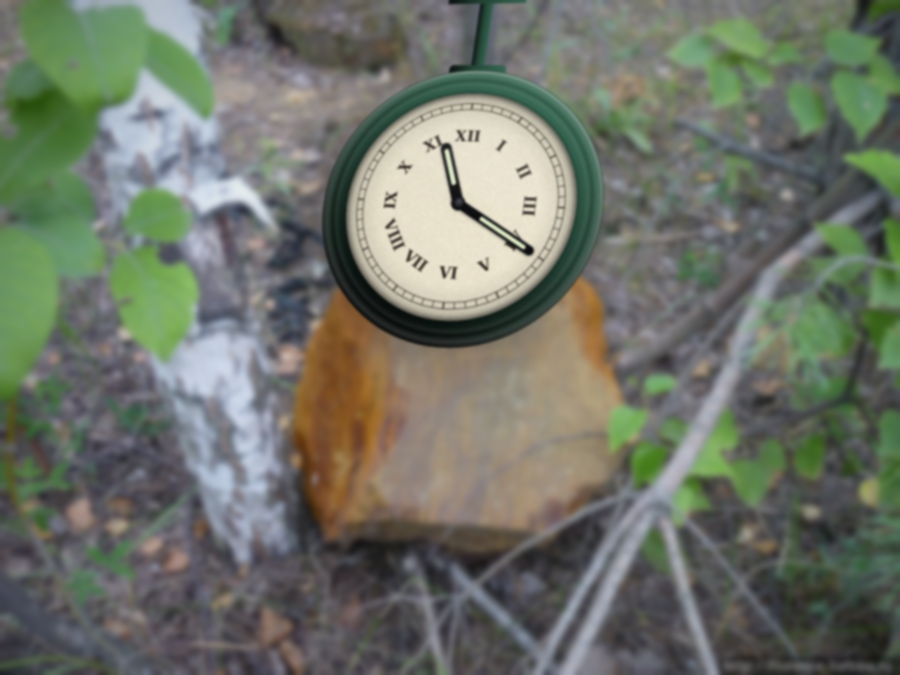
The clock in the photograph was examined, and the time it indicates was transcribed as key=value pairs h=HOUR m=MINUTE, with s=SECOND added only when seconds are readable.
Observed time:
h=11 m=20
